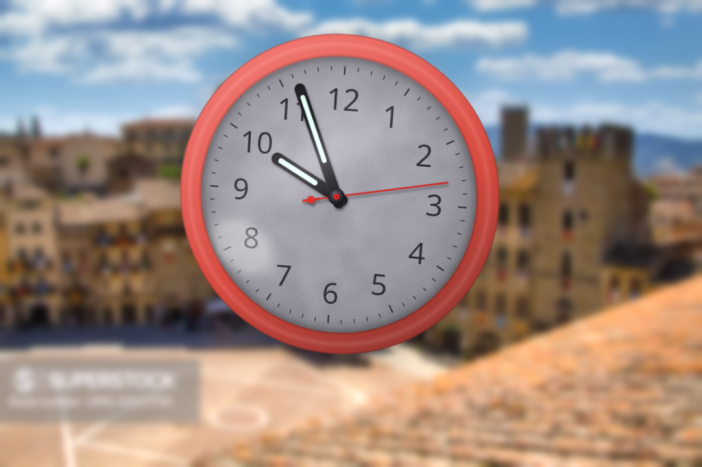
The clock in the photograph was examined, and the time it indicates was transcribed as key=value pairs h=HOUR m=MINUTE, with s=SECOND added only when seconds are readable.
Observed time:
h=9 m=56 s=13
